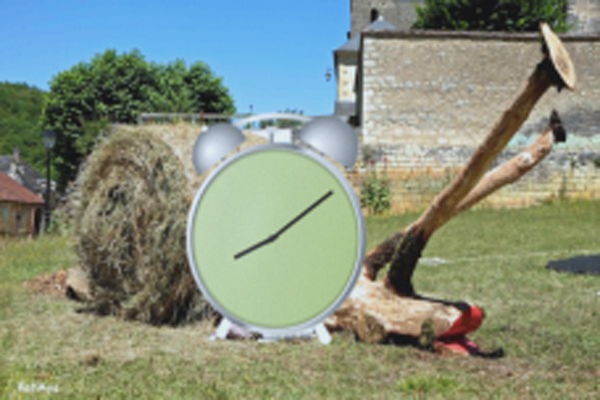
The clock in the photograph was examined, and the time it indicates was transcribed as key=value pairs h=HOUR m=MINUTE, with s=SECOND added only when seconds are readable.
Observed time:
h=8 m=9
